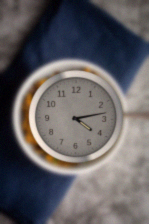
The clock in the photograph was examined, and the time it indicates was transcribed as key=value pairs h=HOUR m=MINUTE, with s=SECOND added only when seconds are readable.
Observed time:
h=4 m=13
